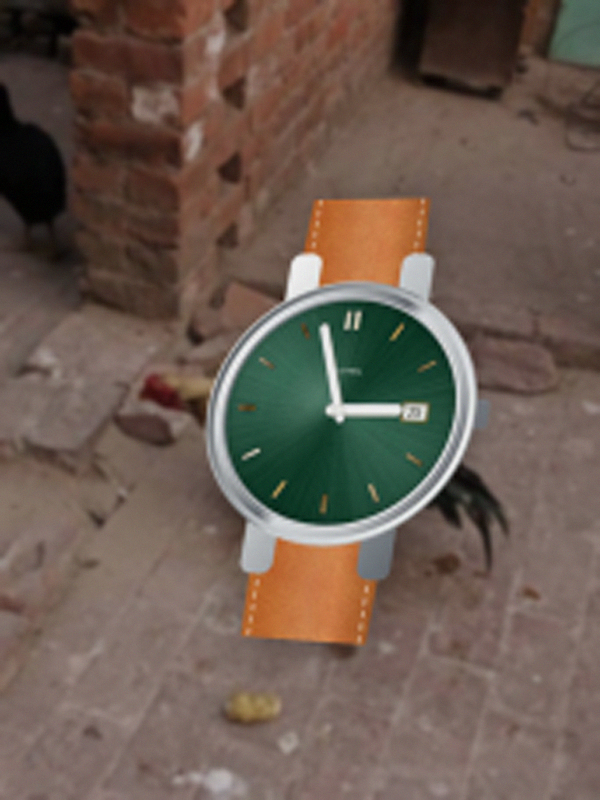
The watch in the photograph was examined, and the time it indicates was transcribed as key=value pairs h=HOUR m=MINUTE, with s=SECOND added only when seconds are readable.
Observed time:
h=2 m=57
